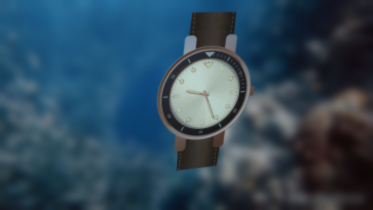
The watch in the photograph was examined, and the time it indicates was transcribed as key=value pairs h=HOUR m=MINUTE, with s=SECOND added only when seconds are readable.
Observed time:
h=9 m=26
